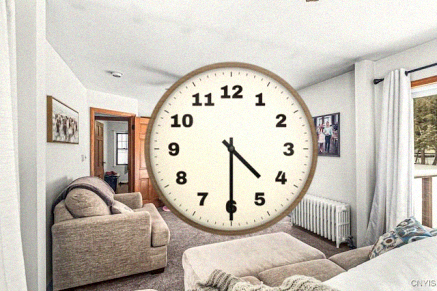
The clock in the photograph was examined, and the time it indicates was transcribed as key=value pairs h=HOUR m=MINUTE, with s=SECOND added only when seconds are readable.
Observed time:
h=4 m=30
